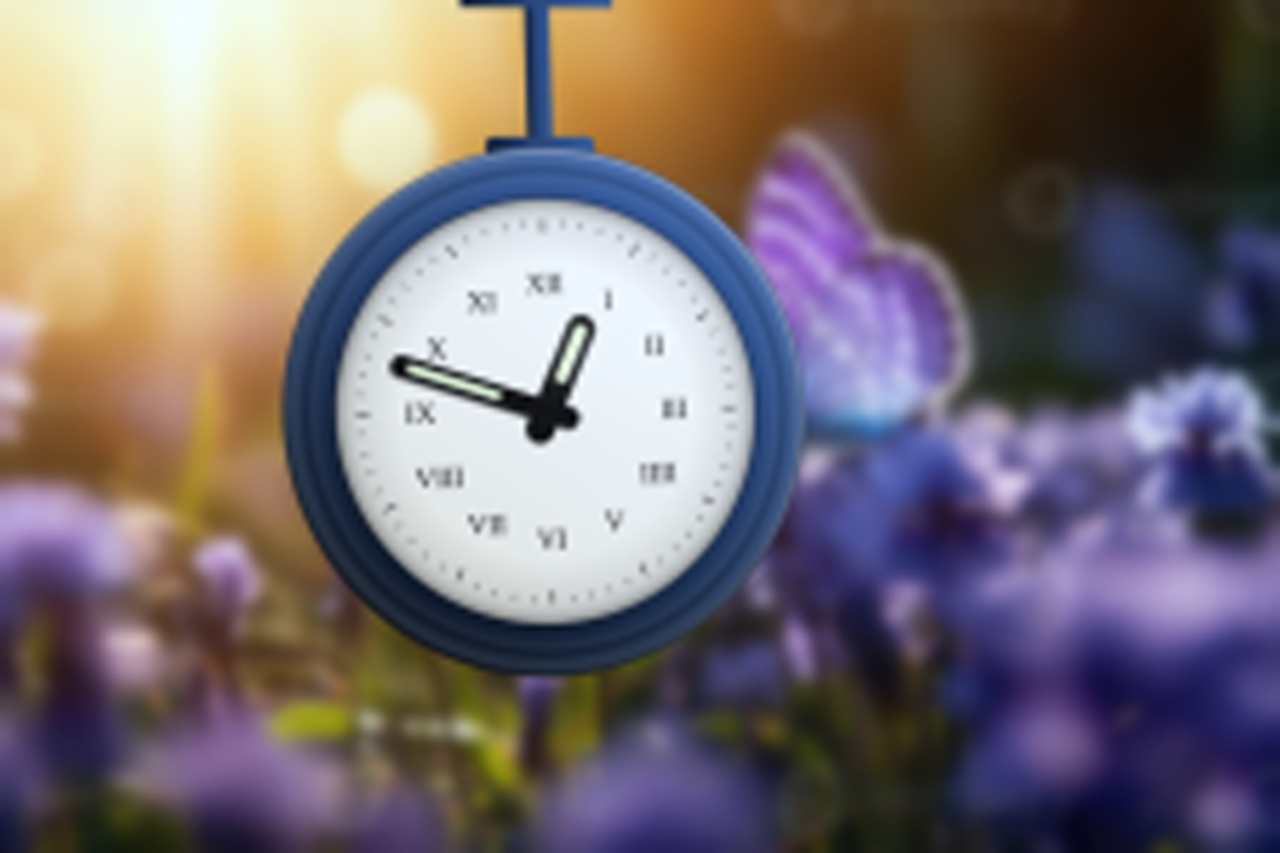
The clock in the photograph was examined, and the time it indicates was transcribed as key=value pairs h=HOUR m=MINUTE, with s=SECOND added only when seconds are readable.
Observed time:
h=12 m=48
